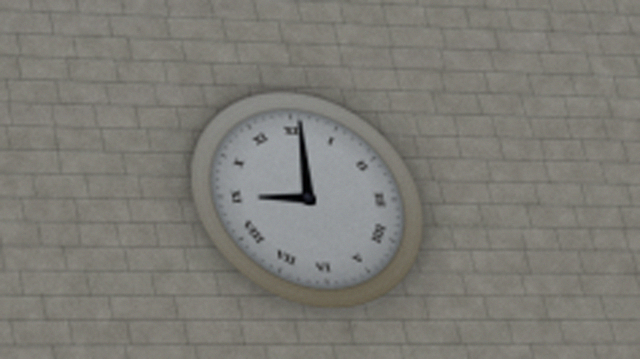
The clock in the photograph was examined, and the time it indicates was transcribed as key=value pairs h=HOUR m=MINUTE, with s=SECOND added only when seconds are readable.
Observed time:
h=9 m=1
